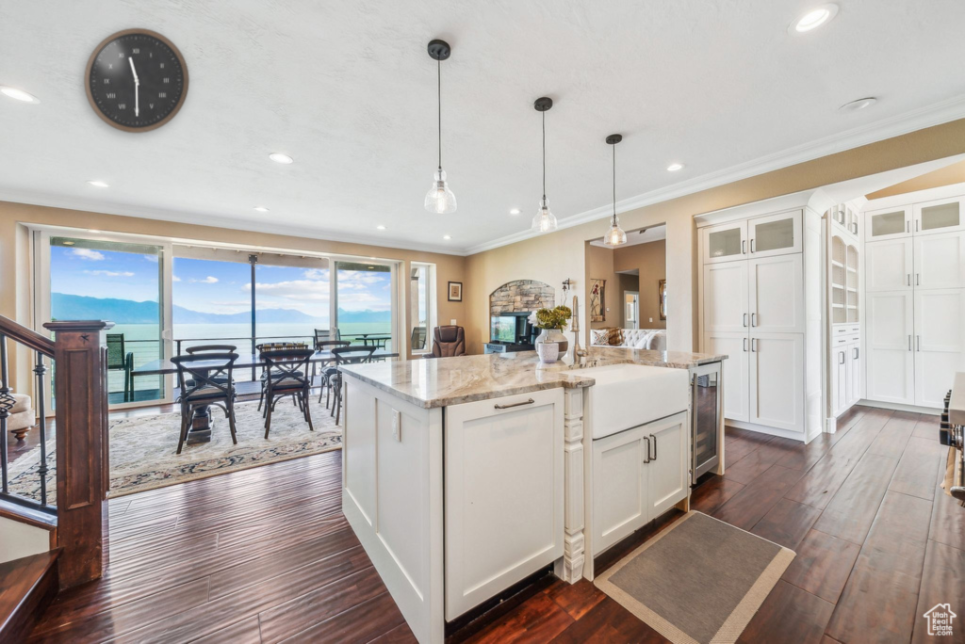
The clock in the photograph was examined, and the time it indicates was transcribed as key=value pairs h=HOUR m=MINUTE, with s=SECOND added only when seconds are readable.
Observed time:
h=11 m=30
